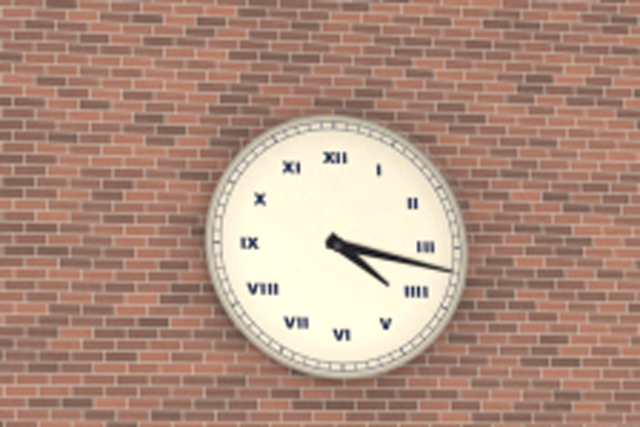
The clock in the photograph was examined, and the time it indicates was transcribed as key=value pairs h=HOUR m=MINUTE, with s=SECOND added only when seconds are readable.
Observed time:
h=4 m=17
